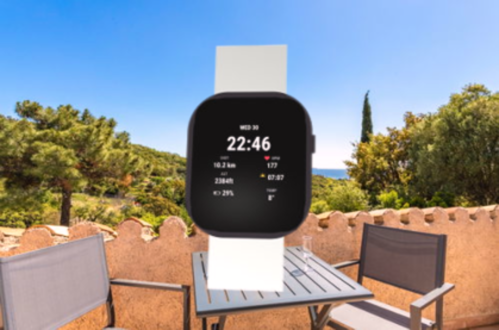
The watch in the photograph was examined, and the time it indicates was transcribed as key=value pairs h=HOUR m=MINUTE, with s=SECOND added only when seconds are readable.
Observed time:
h=22 m=46
